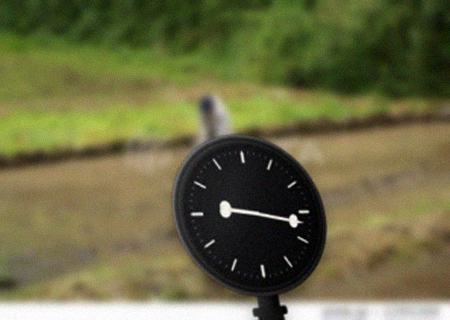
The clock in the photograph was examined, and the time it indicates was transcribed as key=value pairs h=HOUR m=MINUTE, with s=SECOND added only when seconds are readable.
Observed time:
h=9 m=17
